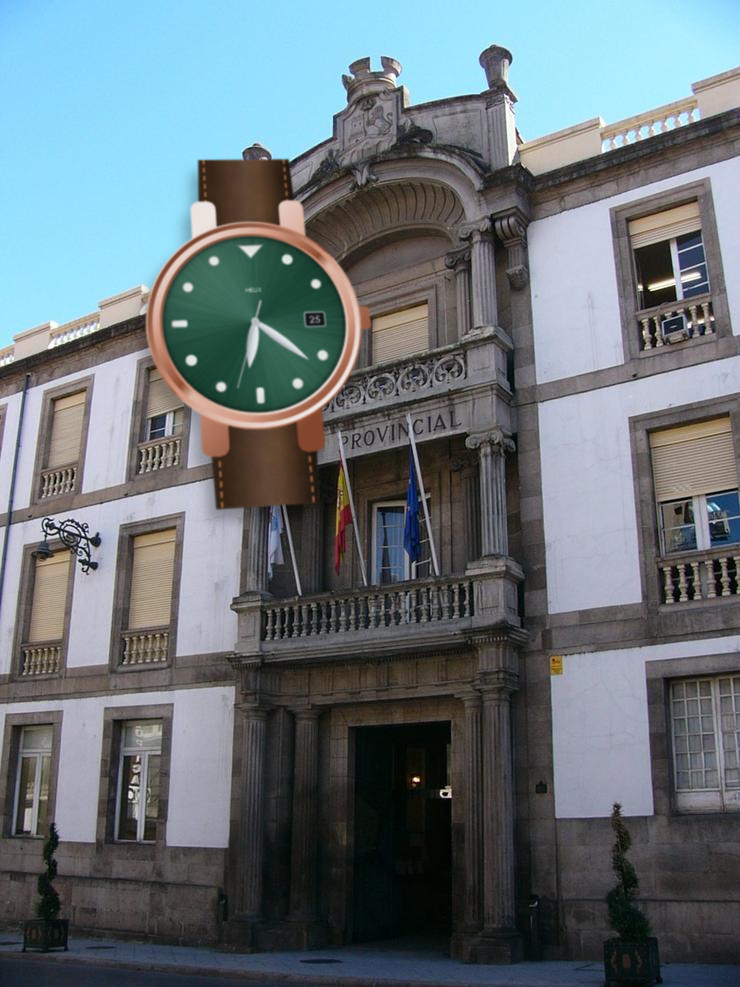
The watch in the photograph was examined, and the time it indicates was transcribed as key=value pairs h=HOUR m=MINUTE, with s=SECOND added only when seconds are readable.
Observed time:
h=6 m=21 s=33
